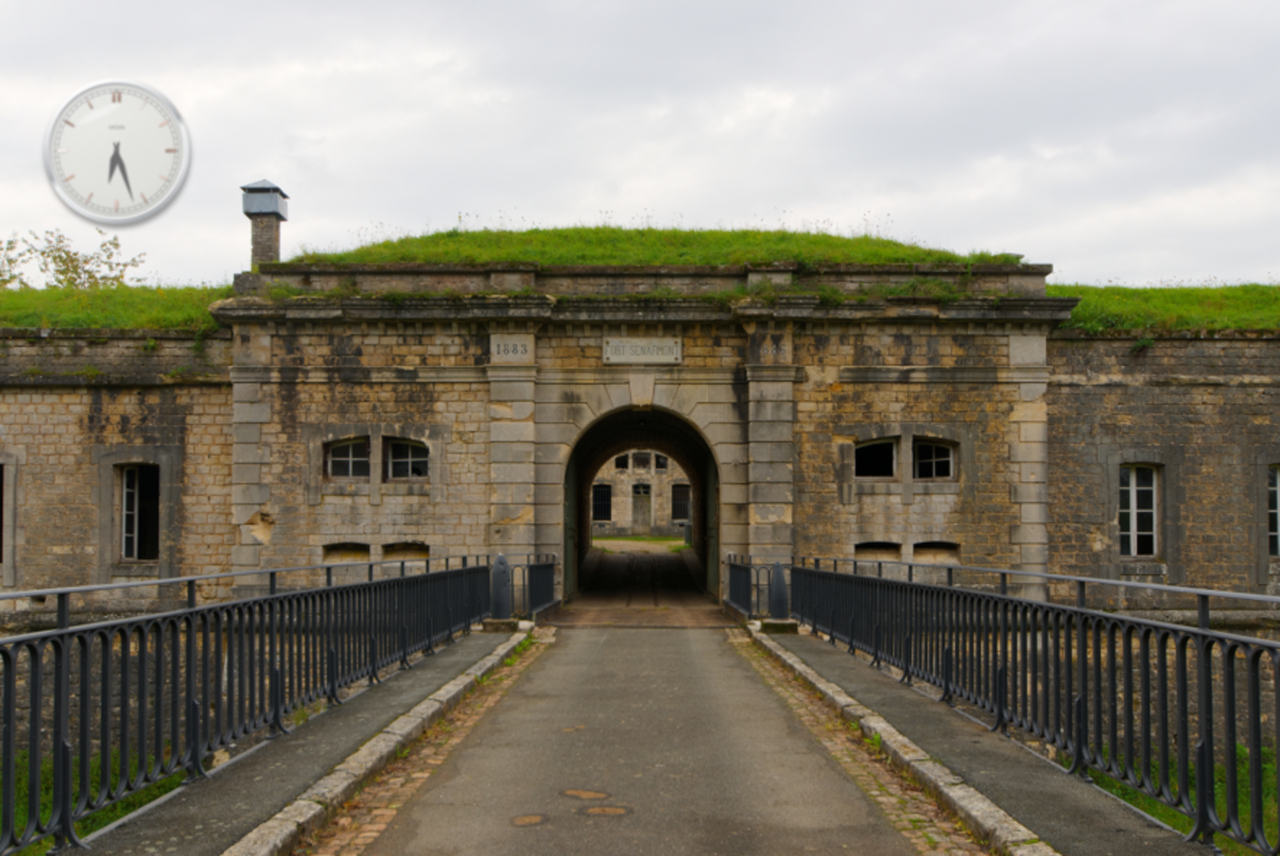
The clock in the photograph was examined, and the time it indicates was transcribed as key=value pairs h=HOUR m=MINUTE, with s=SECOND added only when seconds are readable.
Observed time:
h=6 m=27
